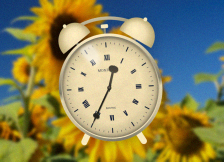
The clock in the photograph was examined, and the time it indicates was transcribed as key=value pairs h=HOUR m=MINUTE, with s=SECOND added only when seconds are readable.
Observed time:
h=12 m=35
